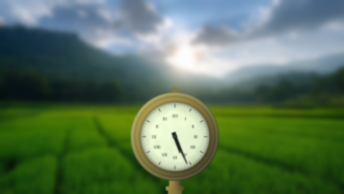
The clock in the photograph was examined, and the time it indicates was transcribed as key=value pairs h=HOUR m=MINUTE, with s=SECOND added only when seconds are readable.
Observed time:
h=5 m=26
